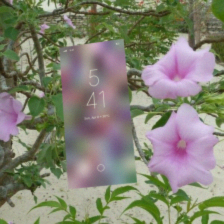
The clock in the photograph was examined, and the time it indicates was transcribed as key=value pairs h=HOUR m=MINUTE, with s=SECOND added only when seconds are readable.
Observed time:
h=5 m=41
